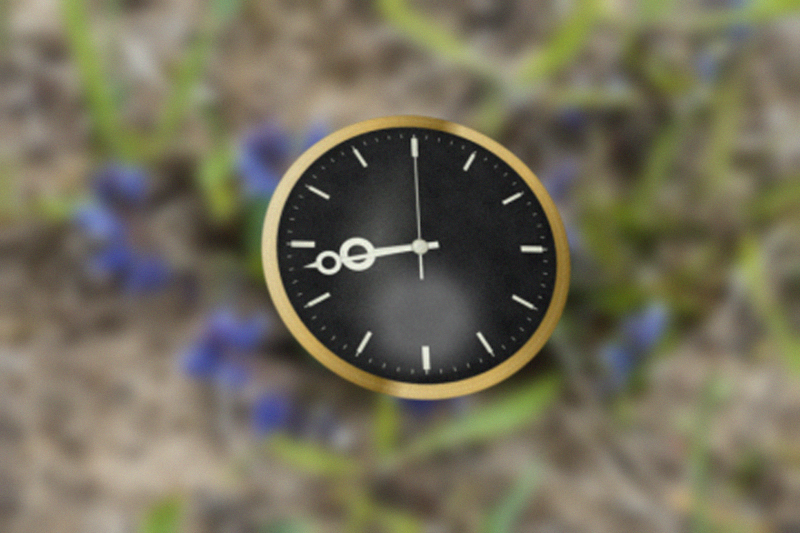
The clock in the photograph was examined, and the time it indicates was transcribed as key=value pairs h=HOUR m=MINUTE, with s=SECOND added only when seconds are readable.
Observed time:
h=8 m=43 s=0
